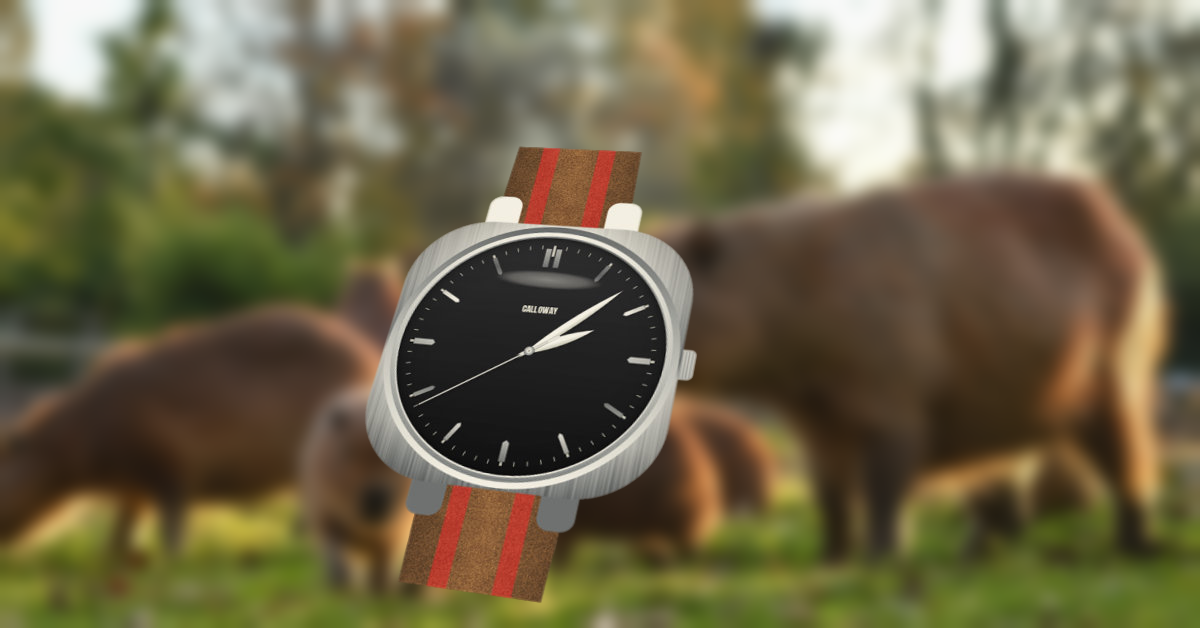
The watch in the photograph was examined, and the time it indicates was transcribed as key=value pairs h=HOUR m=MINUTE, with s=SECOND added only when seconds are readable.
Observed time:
h=2 m=7 s=39
